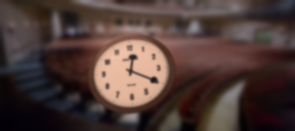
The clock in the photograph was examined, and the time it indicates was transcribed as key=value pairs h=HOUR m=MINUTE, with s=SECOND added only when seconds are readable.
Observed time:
h=12 m=20
